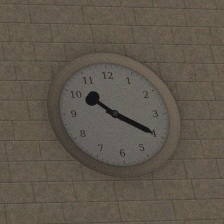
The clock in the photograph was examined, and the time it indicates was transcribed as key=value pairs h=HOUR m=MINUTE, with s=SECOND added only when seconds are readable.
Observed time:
h=10 m=20
